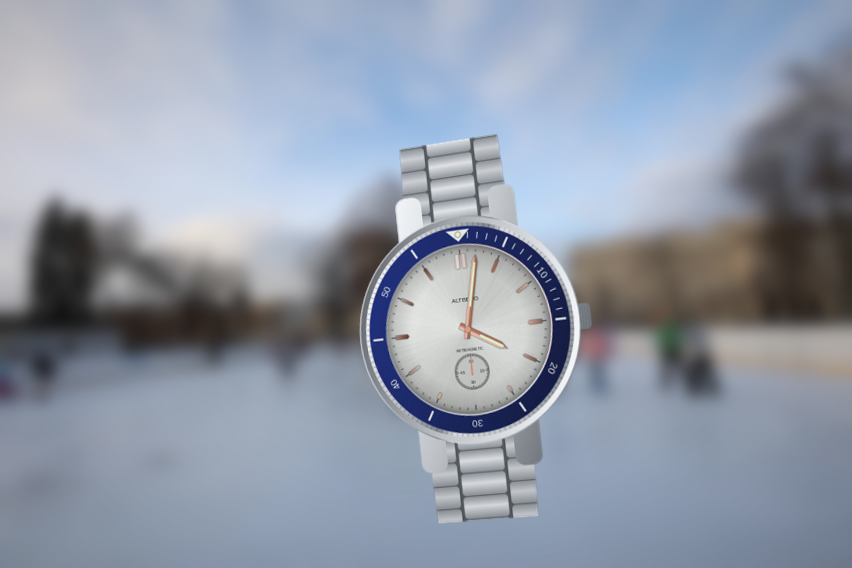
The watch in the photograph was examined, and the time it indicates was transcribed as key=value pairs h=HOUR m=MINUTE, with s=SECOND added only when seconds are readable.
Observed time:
h=4 m=2
